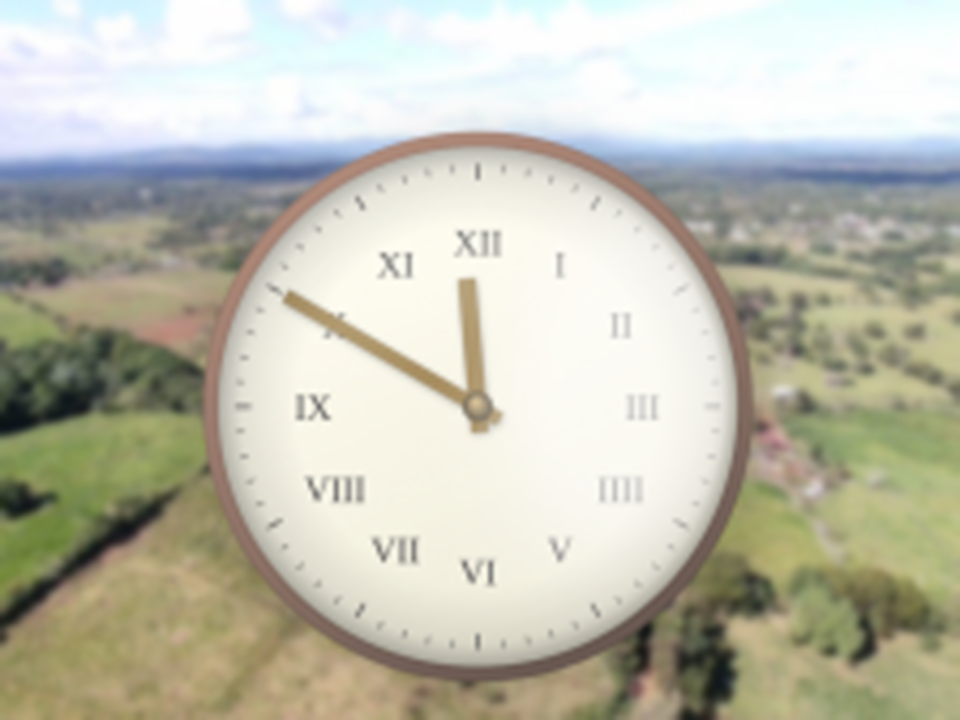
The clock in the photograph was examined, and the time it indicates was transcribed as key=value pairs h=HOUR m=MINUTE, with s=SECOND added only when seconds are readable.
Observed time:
h=11 m=50
